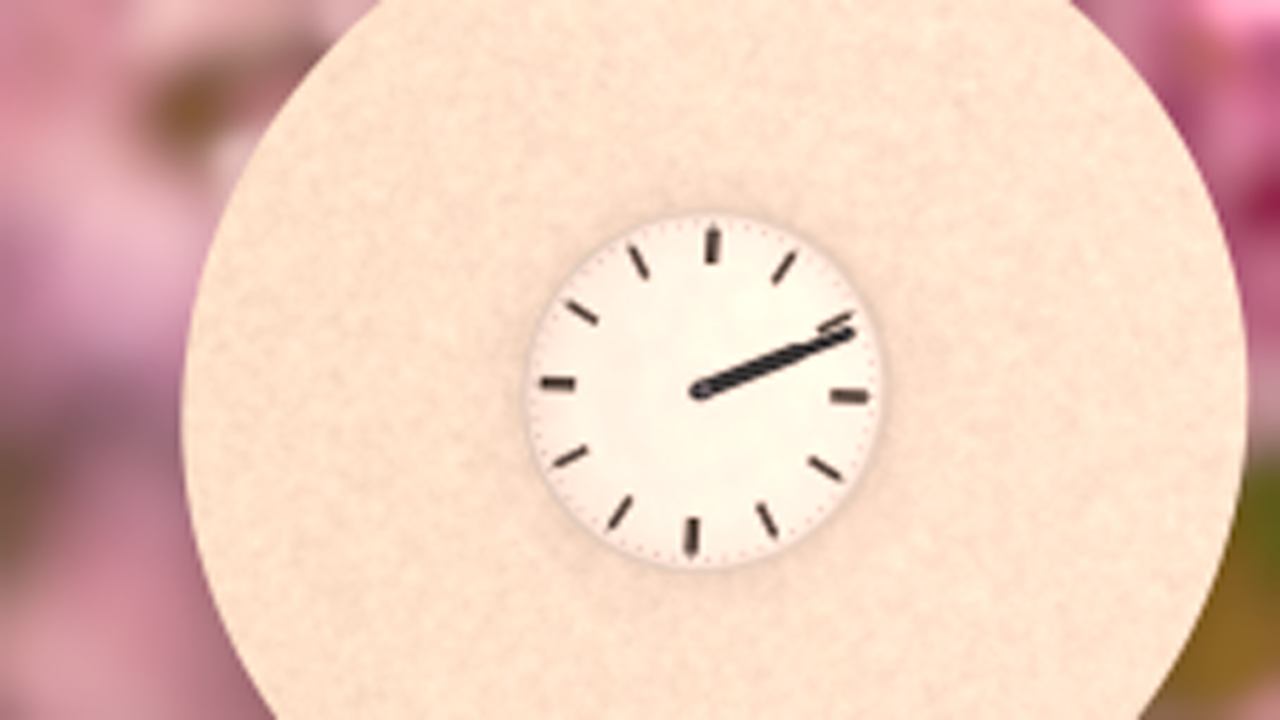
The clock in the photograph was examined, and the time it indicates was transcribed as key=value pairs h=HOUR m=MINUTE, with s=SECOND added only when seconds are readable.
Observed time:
h=2 m=11
